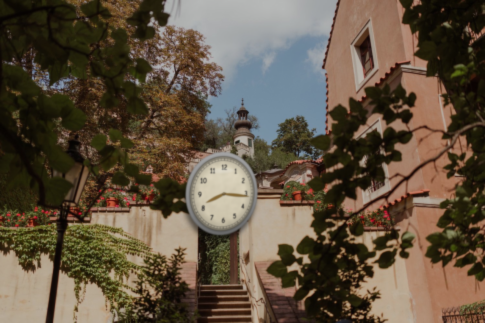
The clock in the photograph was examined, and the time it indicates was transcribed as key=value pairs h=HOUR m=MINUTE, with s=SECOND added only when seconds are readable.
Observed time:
h=8 m=16
